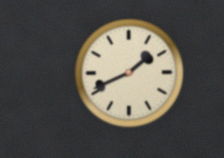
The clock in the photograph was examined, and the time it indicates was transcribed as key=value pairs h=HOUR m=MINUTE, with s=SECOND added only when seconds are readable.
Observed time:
h=1 m=41
